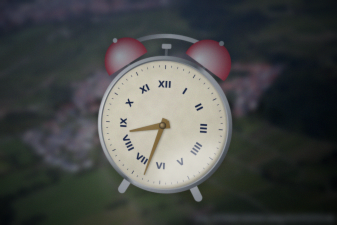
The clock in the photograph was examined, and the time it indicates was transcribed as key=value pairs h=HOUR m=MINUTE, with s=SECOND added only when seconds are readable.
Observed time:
h=8 m=33
